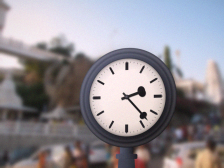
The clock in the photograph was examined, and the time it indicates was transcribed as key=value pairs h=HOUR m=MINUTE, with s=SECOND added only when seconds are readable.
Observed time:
h=2 m=23
